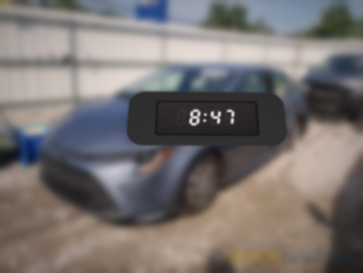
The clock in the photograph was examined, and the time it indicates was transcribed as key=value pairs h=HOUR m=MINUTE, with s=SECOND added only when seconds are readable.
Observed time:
h=8 m=47
